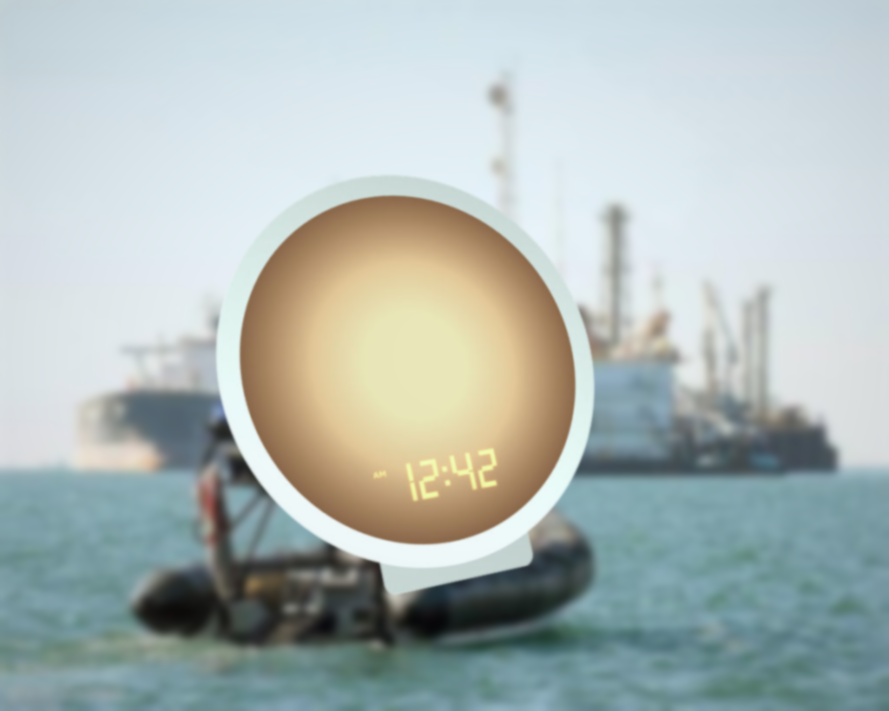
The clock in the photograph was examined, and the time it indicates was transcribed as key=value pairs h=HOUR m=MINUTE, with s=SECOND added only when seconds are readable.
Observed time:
h=12 m=42
